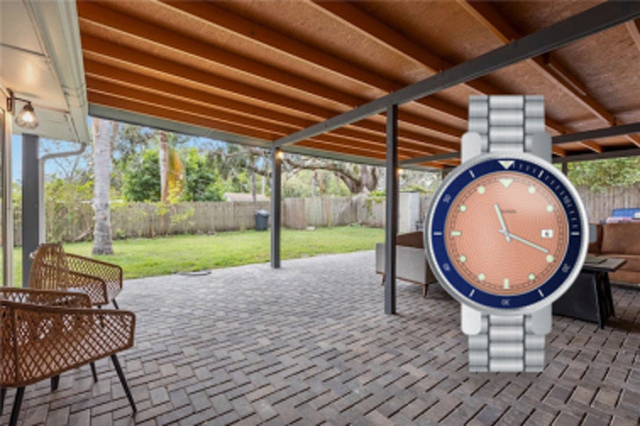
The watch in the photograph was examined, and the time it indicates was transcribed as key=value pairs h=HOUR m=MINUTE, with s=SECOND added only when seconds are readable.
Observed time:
h=11 m=19
